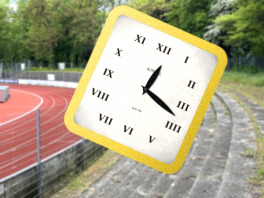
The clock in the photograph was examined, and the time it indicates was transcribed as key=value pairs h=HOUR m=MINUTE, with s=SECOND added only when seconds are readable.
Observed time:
h=12 m=18
